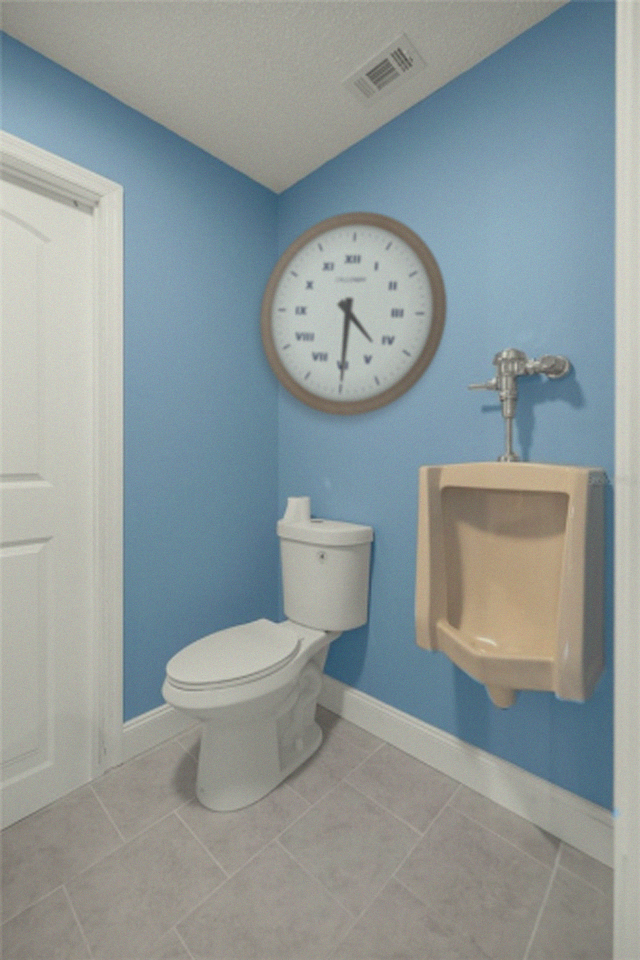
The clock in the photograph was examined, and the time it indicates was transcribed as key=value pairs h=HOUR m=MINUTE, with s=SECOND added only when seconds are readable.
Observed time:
h=4 m=30
